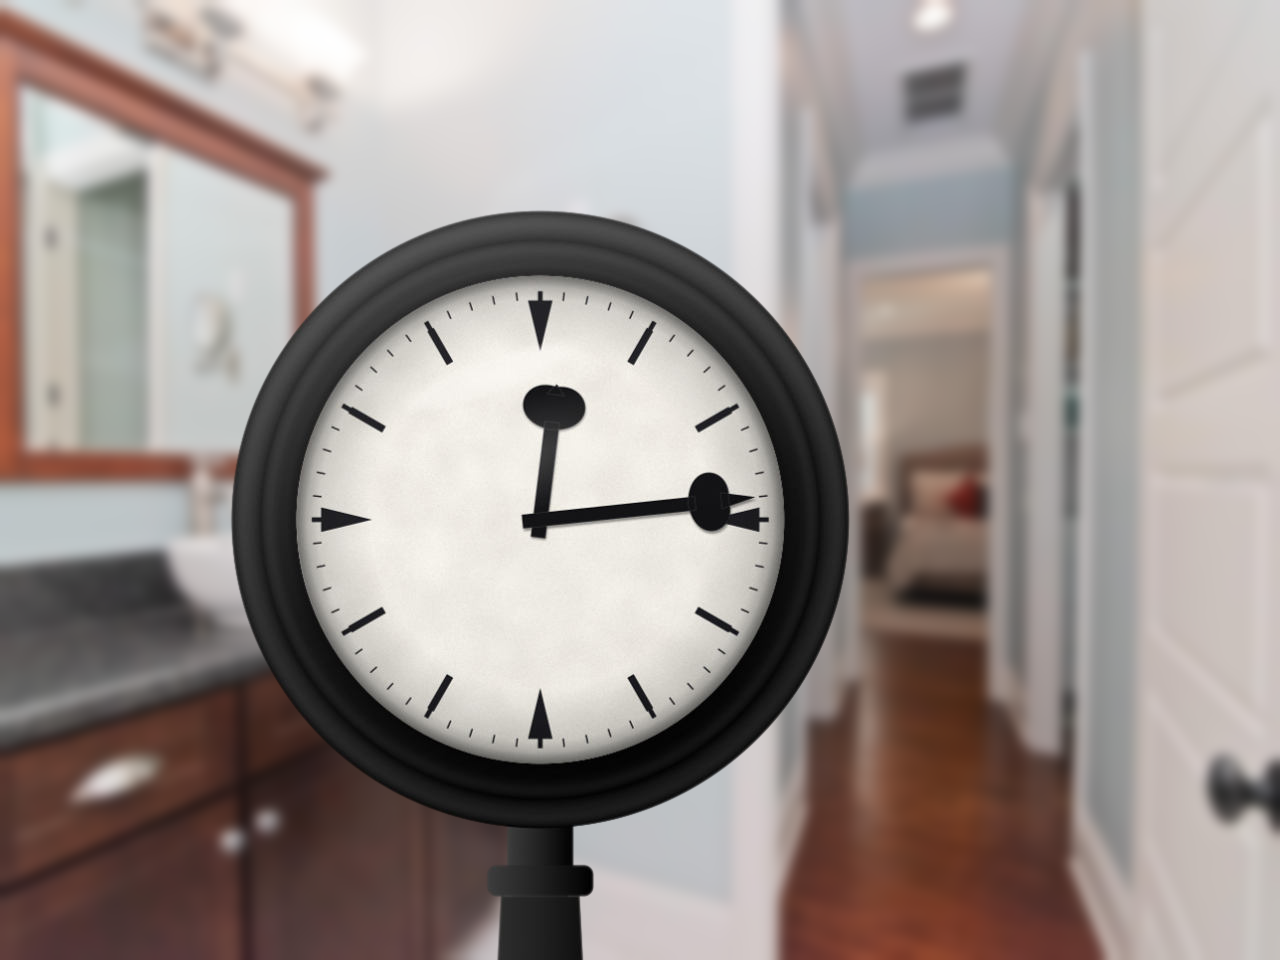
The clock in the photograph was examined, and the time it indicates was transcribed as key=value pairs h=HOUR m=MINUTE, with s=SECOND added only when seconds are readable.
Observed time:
h=12 m=14
